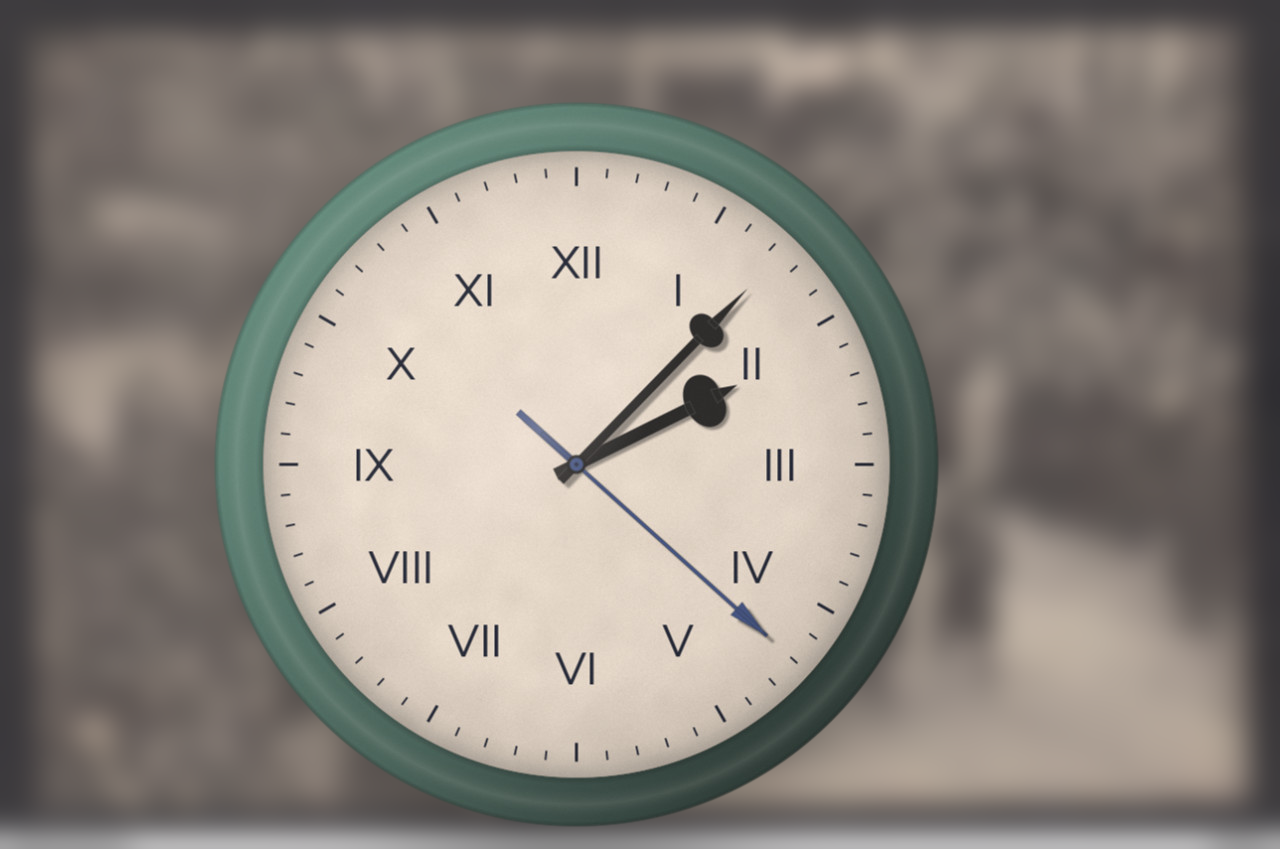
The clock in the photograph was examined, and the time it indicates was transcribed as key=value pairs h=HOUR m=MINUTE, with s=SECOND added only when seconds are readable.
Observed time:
h=2 m=7 s=22
